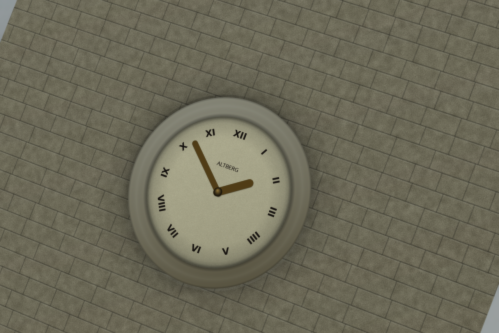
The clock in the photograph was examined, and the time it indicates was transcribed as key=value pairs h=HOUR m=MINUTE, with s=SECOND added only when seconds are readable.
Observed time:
h=1 m=52
